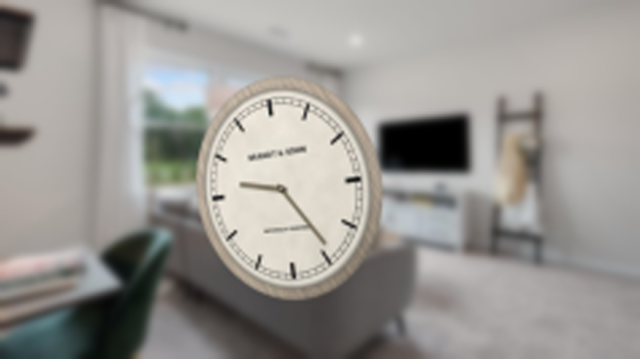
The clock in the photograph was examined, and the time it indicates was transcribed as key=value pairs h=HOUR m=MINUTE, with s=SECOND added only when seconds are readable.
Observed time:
h=9 m=24
